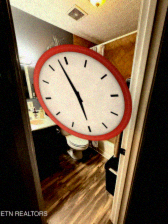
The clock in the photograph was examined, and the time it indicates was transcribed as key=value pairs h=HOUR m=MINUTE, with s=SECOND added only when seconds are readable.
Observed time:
h=5 m=58
